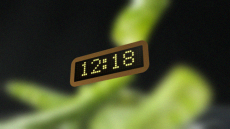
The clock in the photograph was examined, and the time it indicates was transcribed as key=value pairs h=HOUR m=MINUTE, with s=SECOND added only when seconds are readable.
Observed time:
h=12 m=18
